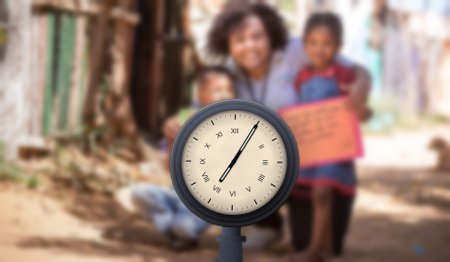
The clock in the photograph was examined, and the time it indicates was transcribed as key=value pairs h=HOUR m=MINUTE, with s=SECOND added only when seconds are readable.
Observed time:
h=7 m=5
